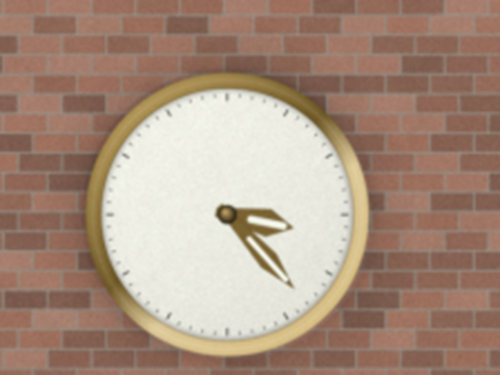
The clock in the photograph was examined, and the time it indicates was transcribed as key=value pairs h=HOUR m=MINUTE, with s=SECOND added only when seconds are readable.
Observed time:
h=3 m=23
